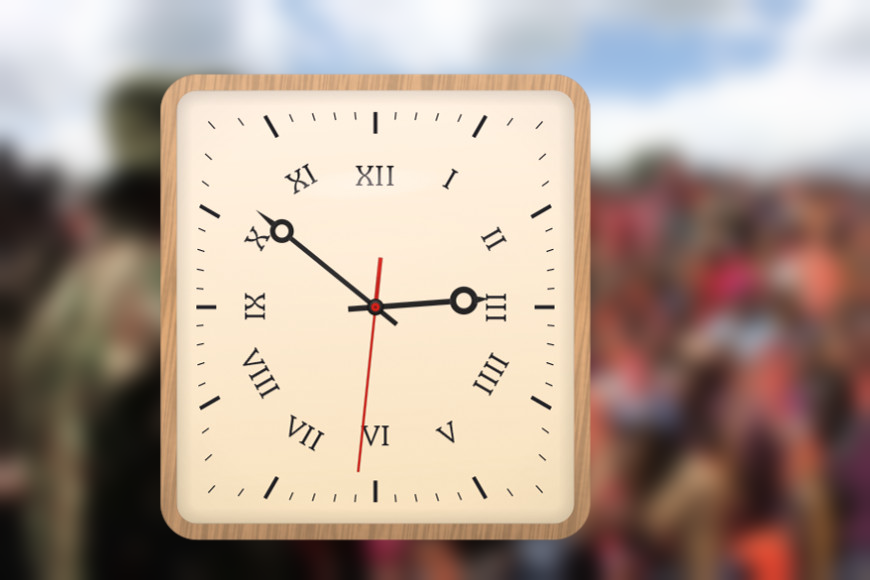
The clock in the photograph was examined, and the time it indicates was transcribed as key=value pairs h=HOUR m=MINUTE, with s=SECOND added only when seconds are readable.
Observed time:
h=2 m=51 s=31
